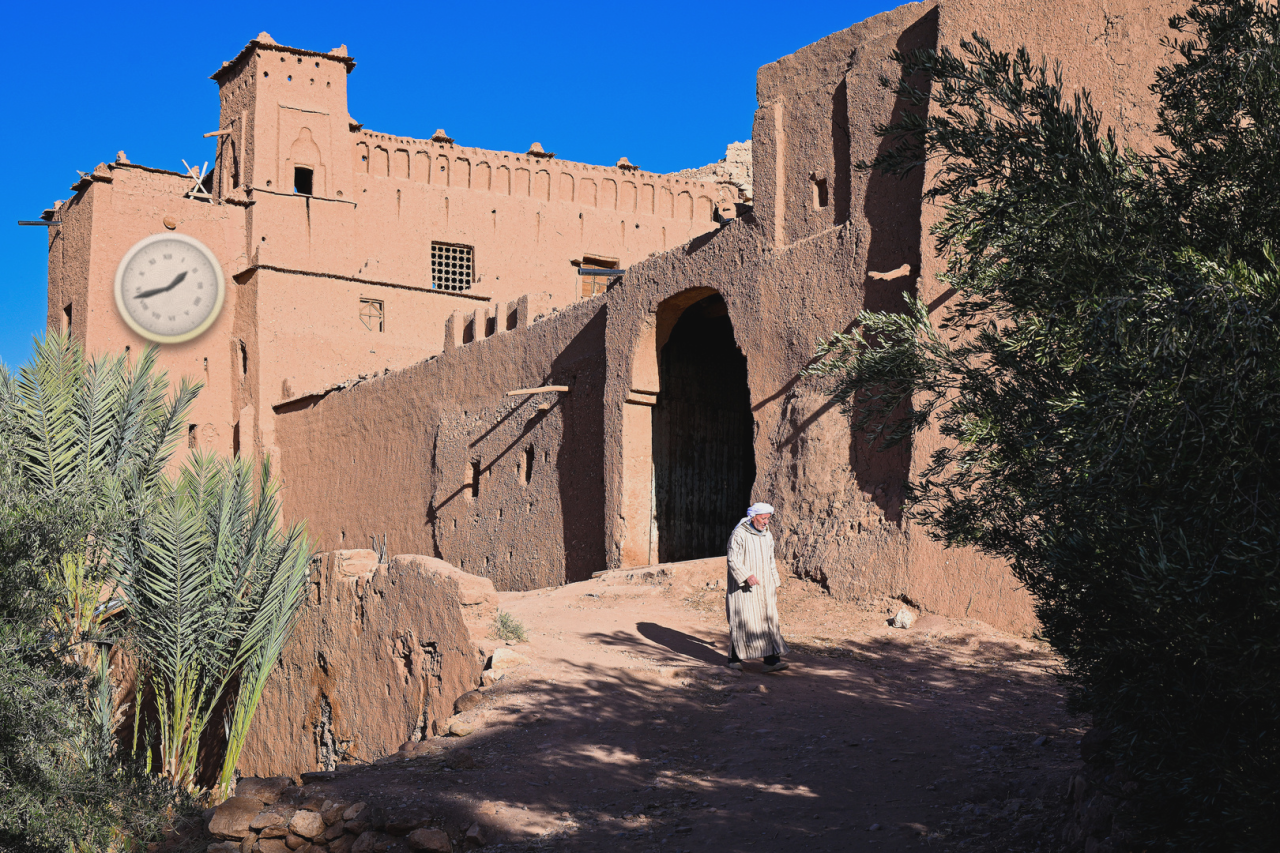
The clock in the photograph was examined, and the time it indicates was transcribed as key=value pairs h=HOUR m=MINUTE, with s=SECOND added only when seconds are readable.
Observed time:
h=1 m=43
